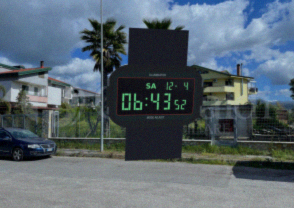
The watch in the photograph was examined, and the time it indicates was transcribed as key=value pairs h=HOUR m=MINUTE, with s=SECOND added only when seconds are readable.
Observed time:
h=6 m=43 s=52
